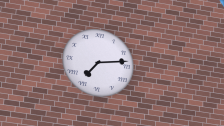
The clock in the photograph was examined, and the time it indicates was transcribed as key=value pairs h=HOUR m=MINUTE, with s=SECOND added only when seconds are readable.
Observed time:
h=7 m=13
